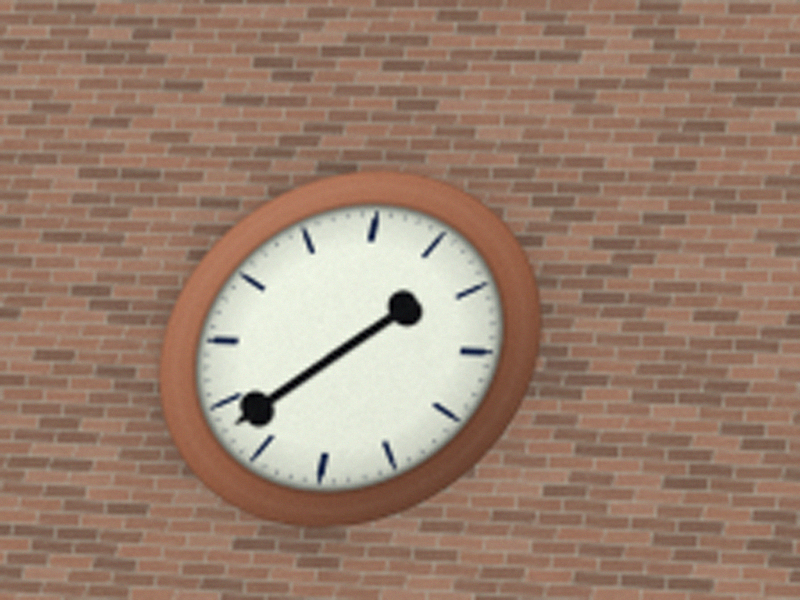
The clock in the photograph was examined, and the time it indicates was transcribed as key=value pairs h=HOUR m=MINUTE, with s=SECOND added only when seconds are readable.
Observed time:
h=1 m=38
